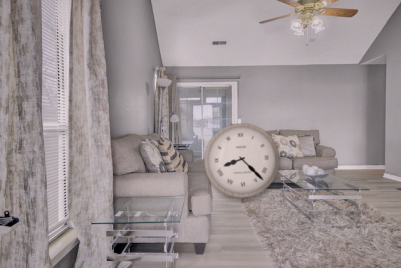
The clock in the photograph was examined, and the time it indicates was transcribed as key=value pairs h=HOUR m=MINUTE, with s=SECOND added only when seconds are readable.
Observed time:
h=8 m=23
